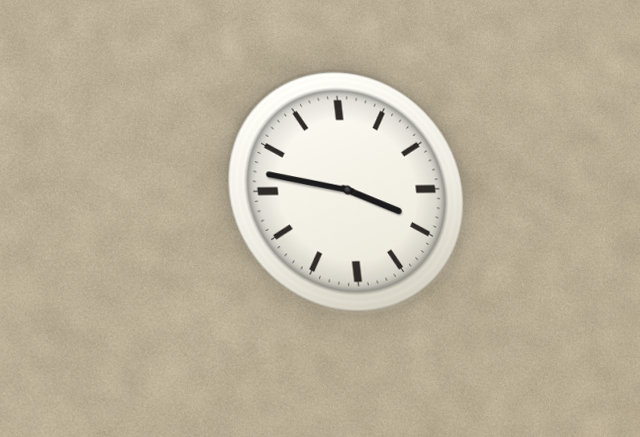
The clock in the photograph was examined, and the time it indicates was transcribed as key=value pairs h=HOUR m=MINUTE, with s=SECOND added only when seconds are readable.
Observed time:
h=3 m=47
